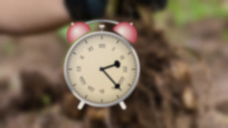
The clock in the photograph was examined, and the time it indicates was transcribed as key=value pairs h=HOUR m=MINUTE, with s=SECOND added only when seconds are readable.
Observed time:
h=2 m=23
